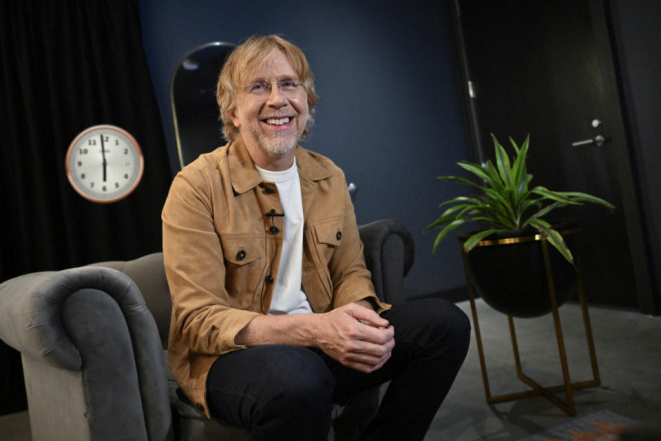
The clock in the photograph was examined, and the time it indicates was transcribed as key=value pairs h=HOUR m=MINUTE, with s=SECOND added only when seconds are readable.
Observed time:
h=5 m=59
